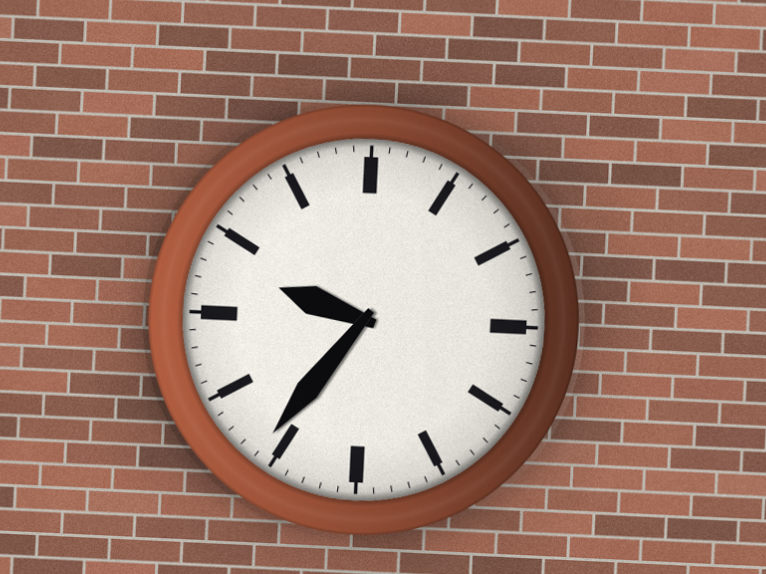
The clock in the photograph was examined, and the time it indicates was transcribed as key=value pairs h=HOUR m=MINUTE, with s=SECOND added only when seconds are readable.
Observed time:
h=9 m=36
